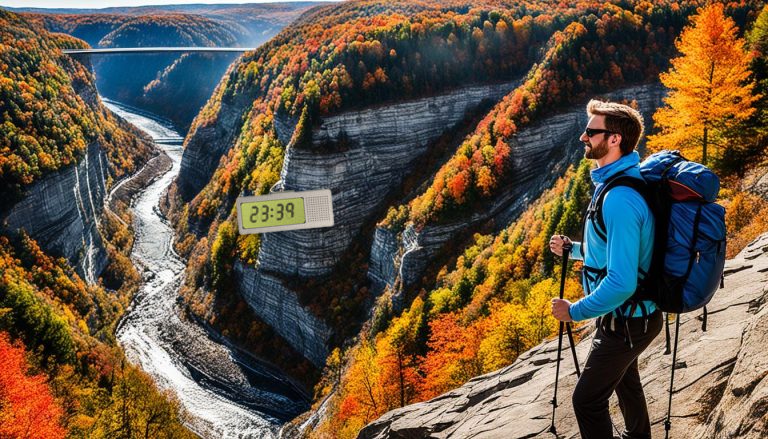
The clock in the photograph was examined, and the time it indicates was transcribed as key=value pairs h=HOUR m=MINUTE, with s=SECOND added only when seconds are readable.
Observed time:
h=23 m=39
